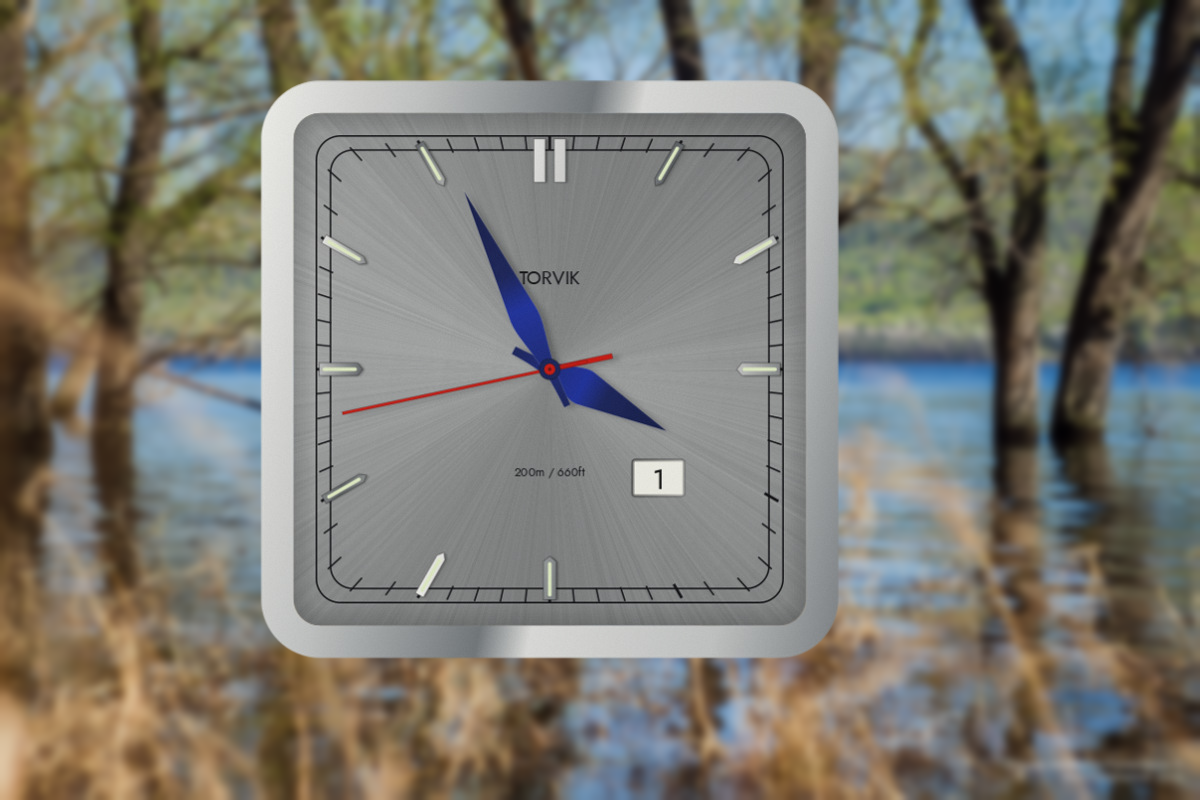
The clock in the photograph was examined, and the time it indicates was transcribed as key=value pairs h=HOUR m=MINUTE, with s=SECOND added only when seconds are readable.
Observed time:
h=3 m=55 s=43
